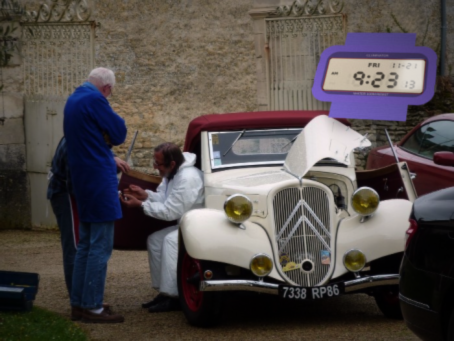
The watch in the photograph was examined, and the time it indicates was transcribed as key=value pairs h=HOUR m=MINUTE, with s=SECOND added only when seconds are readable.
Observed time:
h=9 m=23
